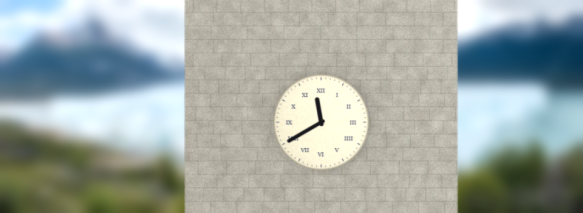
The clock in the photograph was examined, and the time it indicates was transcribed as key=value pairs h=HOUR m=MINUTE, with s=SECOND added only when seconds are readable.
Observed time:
h=11 m=40
